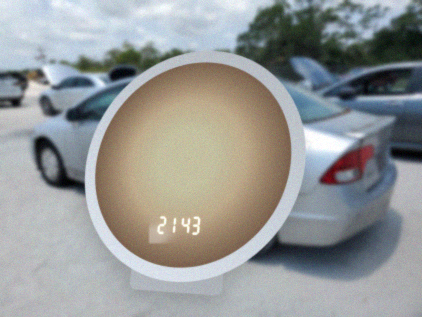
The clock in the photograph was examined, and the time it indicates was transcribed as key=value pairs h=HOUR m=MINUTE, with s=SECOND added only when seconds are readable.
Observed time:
h=21 m=43
